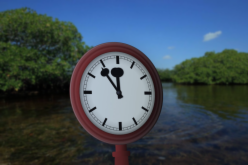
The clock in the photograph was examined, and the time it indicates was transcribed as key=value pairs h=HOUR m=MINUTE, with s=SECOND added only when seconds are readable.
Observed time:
h=11 m=54
